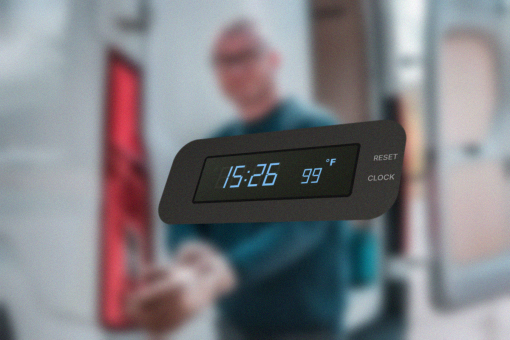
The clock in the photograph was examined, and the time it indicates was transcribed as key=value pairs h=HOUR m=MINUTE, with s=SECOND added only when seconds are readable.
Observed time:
h=15 m=26
